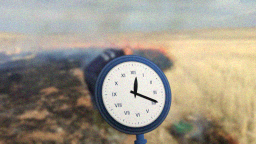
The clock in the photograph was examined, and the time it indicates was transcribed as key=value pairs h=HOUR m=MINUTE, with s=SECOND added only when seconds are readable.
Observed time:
h=12 m=19
